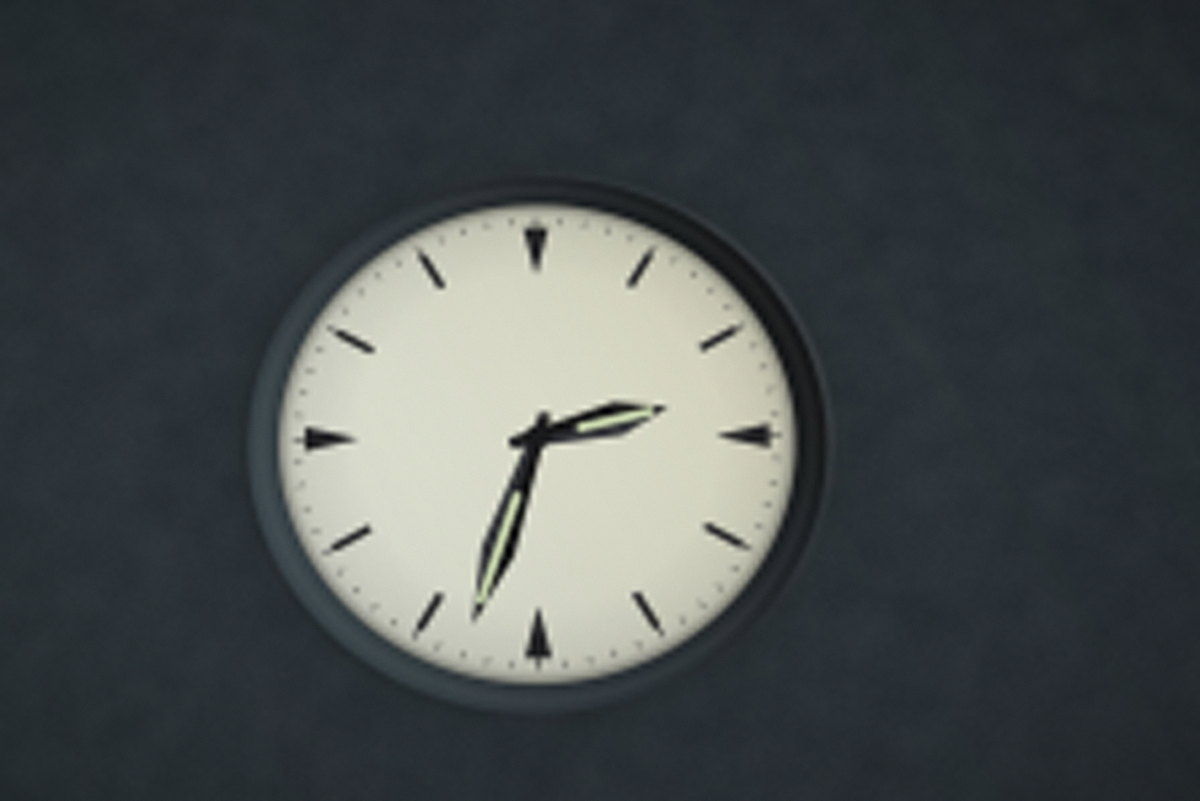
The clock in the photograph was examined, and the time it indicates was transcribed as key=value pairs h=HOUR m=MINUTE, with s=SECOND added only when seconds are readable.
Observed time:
h=2 m=33
